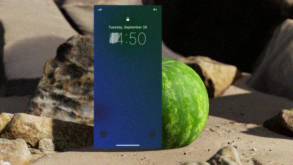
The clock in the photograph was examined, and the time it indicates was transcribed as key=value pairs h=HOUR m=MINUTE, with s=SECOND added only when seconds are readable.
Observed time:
h=14 m=50
